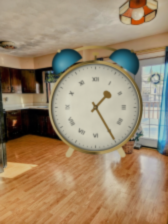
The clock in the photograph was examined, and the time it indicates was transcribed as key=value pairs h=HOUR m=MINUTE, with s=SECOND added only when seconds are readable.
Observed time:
h=1 m=25
